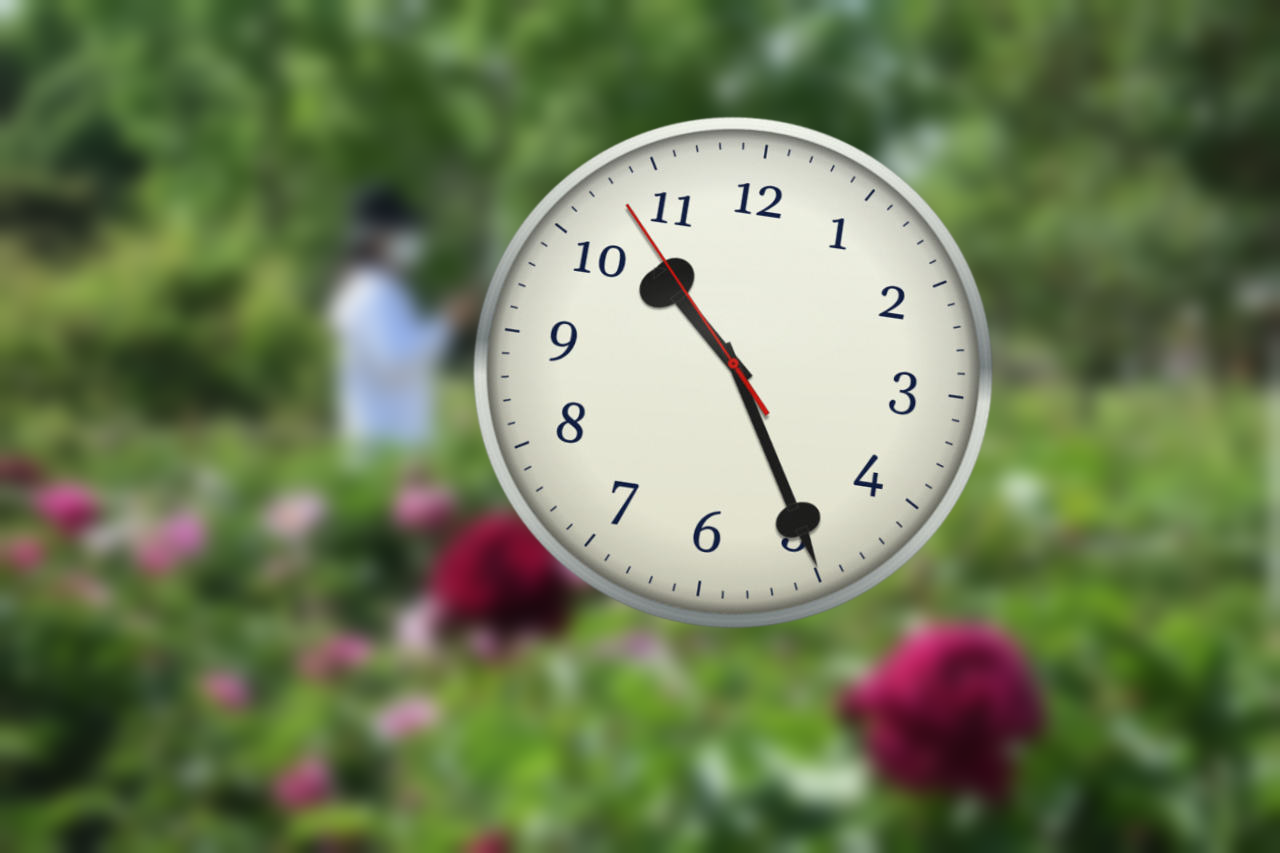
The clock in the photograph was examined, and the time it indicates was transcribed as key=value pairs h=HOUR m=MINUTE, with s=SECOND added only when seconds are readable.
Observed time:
h=10 m=24 s=53
